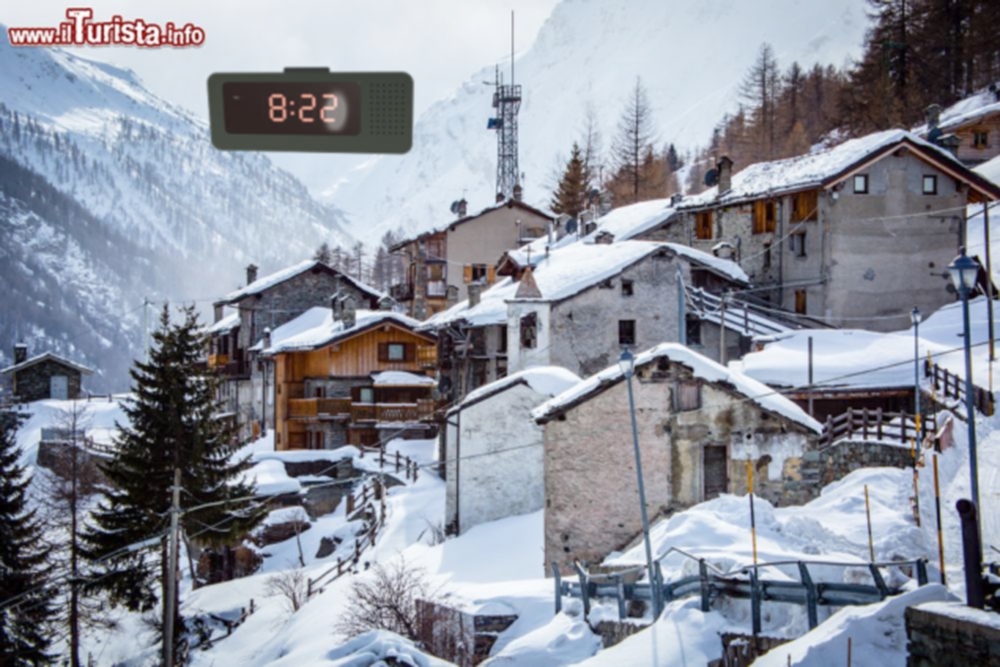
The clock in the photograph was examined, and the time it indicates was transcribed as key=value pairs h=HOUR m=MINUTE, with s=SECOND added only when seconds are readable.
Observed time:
h=8 m=22
